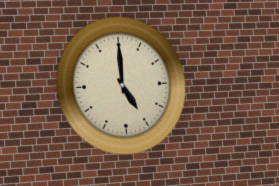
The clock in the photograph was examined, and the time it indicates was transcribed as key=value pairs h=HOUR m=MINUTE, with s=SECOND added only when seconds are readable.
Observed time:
h=5 m=0
